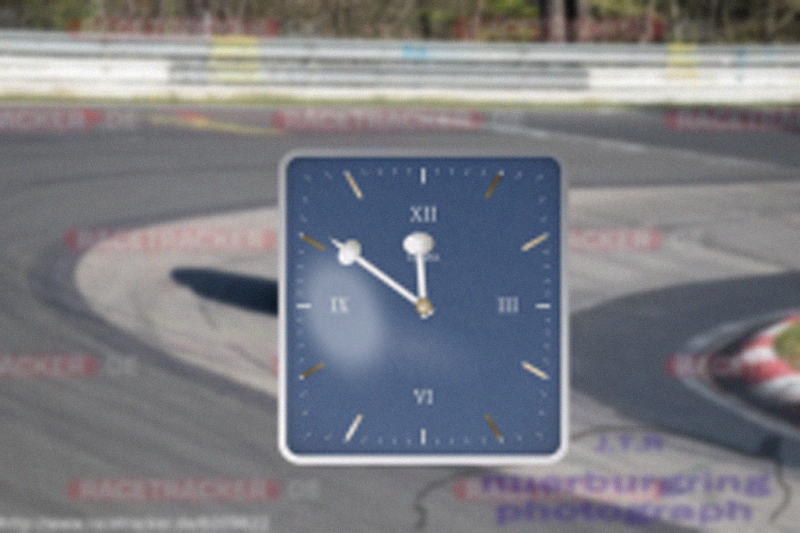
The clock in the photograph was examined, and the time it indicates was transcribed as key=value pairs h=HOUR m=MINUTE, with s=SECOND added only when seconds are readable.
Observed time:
h=11 m=51
